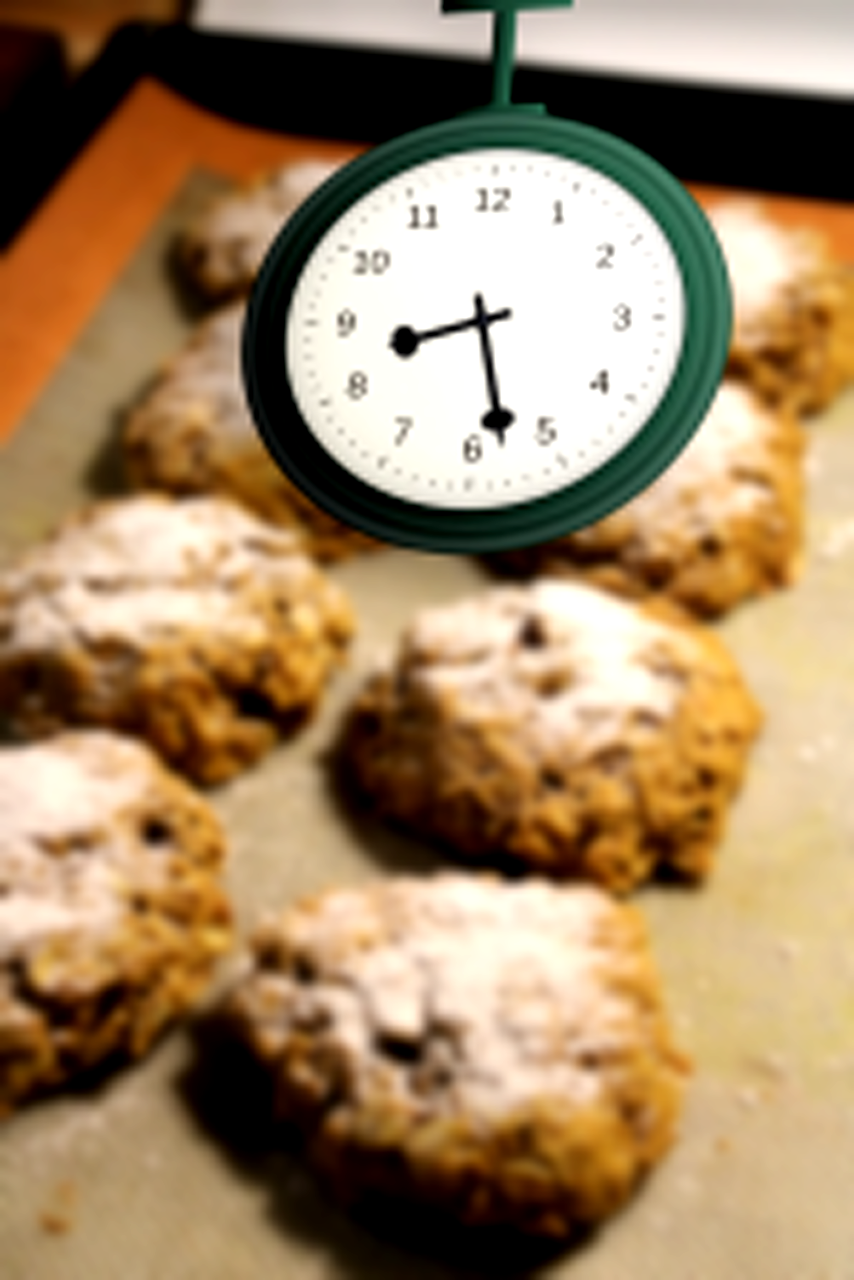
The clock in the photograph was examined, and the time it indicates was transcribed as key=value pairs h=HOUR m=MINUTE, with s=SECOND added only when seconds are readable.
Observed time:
h=8 m=28
